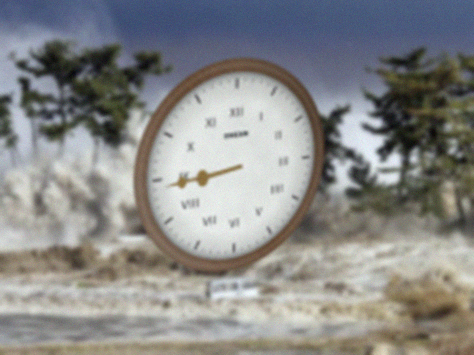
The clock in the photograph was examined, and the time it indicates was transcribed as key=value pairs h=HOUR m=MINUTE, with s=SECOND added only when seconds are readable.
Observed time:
h=8 m=44
